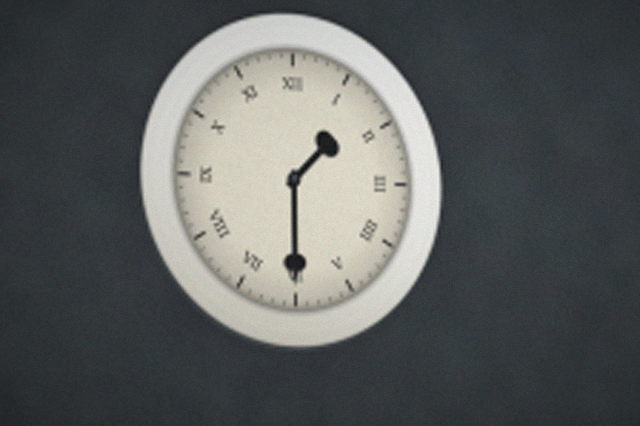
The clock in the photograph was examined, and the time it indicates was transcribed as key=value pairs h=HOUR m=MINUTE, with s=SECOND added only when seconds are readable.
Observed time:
h=1 m=30
